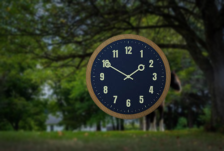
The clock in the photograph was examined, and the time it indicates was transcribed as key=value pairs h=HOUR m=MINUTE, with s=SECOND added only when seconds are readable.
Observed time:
h=1 m=50
